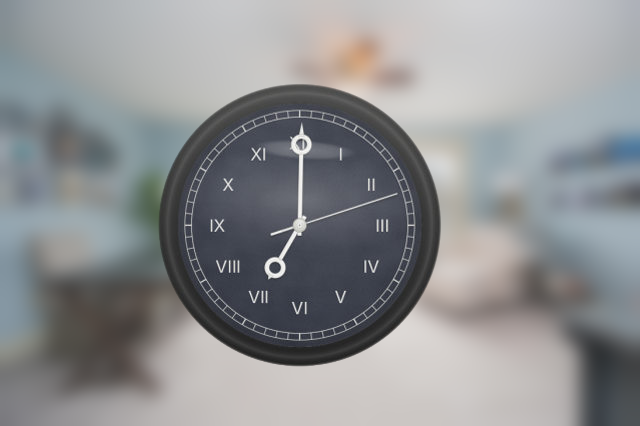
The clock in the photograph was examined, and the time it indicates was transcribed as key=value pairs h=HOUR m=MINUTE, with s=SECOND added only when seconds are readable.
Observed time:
h=7 m=0 s=12
